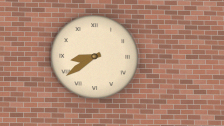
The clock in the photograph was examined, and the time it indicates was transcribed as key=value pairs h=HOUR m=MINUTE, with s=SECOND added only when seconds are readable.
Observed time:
h=8 m=39
